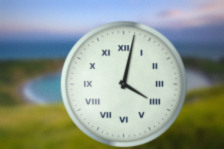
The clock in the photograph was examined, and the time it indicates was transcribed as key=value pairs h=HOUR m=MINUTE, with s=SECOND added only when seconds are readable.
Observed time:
h=4 m=2
